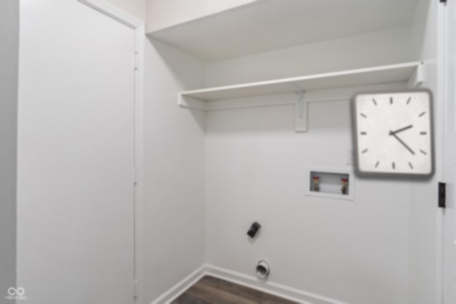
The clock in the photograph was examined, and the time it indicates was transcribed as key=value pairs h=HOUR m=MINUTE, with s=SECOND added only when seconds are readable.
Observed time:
h=2 m=22
